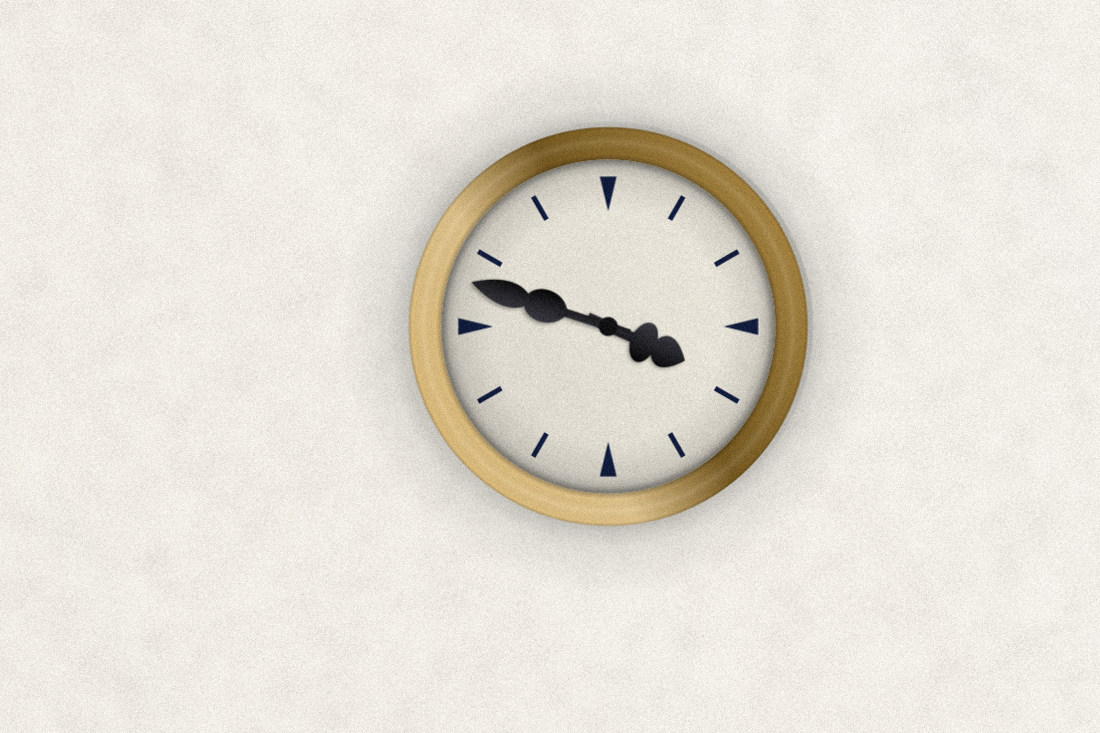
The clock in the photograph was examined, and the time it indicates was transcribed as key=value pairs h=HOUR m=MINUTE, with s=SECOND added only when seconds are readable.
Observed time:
h=3 m=48
